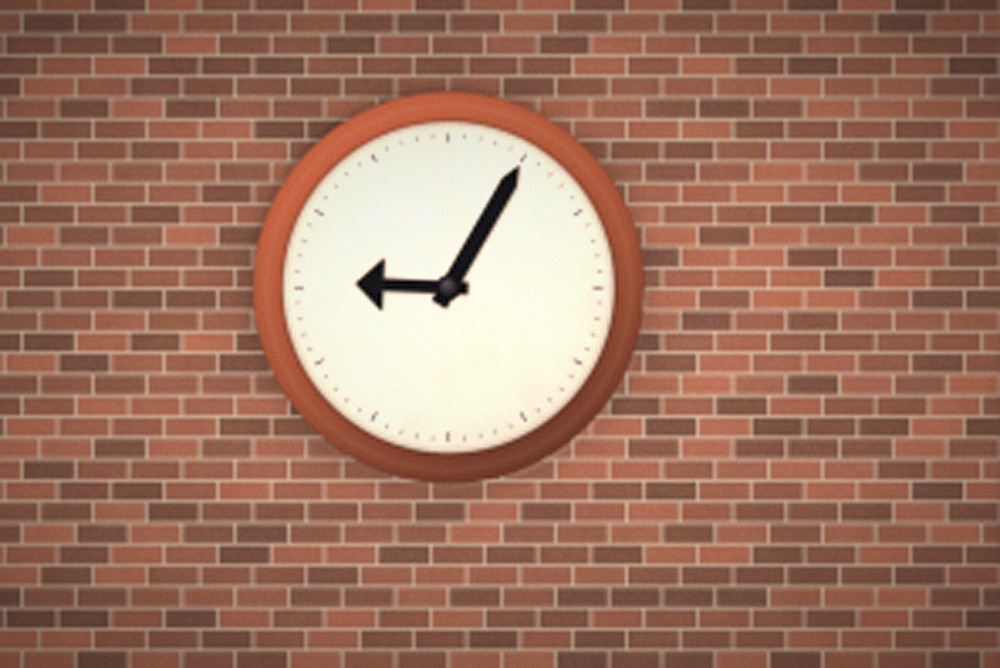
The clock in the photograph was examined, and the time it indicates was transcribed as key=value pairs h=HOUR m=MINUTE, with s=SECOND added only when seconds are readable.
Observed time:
h=9 m=5
